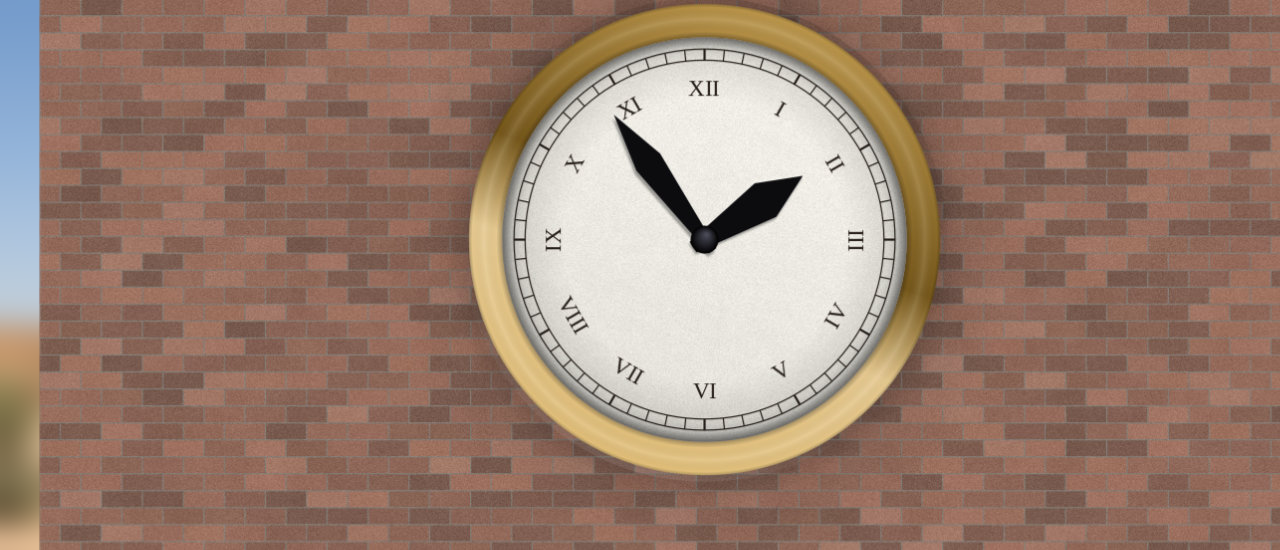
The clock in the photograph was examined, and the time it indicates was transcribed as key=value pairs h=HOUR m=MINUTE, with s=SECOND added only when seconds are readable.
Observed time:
h=1 m=54
